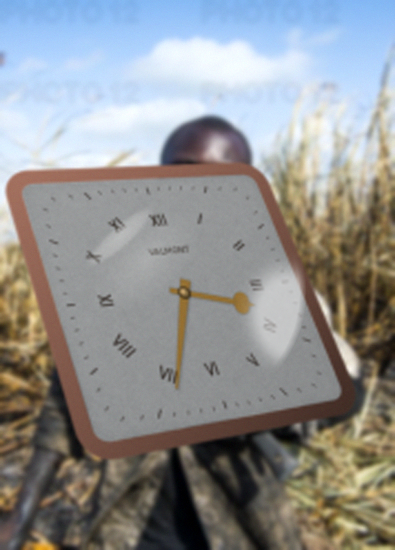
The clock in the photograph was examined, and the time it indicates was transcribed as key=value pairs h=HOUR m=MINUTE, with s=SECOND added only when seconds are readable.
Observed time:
h=3 m=34
